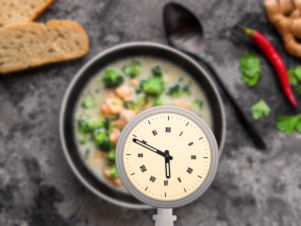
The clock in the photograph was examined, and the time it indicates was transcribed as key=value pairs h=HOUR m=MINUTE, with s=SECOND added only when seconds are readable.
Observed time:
h=5 m=49
